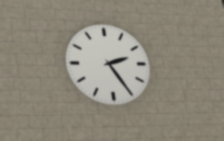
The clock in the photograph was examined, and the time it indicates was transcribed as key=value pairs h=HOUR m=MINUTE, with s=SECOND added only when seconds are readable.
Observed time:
h=2 m=25
